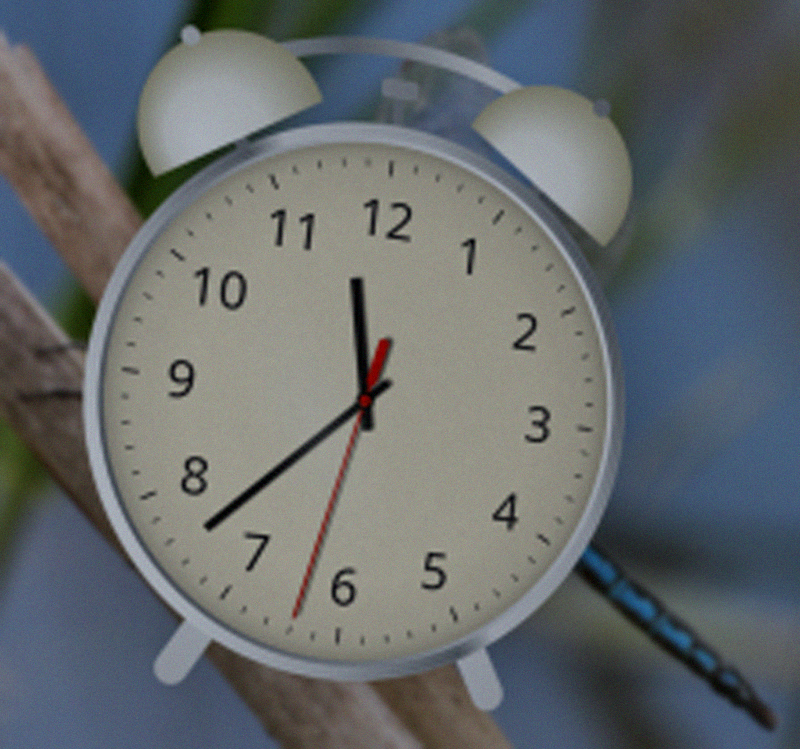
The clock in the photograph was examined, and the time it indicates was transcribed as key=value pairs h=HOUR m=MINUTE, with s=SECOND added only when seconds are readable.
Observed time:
h=11 m=37 s=32
